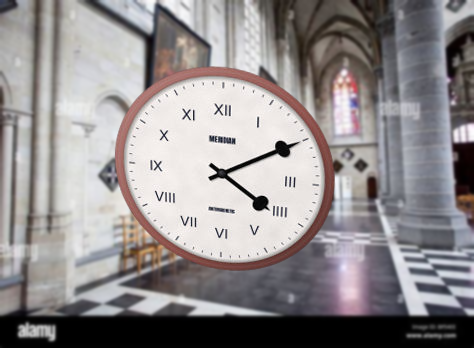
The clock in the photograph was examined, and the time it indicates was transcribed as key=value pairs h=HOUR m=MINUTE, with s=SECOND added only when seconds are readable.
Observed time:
h=4 m=10
